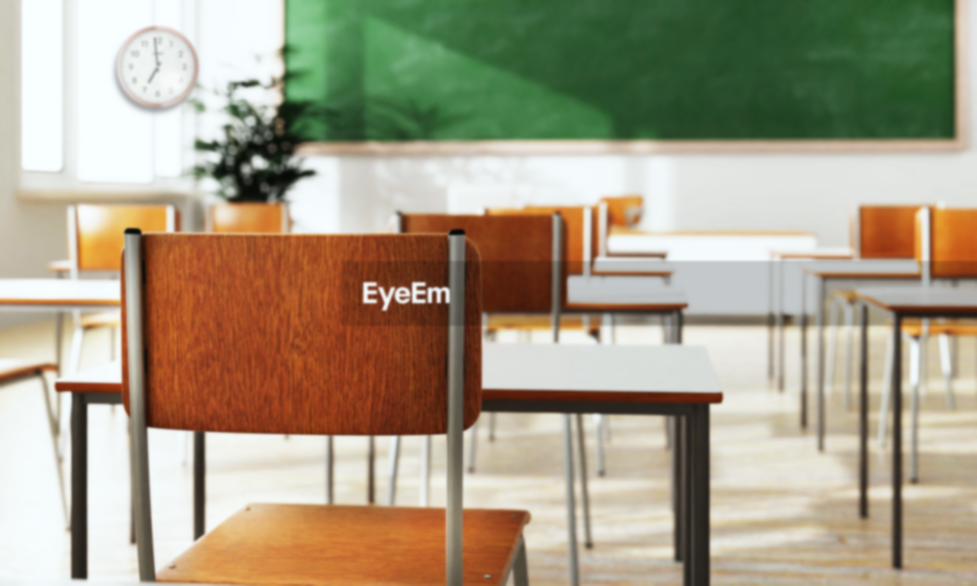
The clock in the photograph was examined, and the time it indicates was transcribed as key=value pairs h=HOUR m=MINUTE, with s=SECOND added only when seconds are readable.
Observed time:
h=6 m=59
